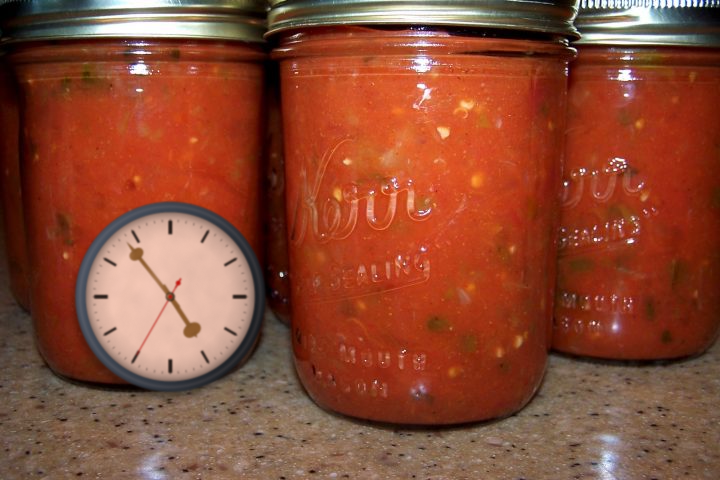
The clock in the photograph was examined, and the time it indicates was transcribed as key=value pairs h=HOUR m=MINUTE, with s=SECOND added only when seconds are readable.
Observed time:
h=4 m=53 s=35
